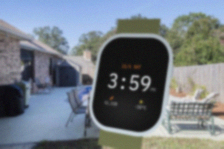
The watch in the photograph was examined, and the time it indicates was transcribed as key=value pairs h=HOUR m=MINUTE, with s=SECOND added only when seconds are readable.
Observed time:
h=3 m=59
